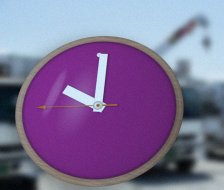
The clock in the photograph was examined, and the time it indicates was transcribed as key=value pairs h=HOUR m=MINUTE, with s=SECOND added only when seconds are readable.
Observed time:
h=10 m=0 s=45
